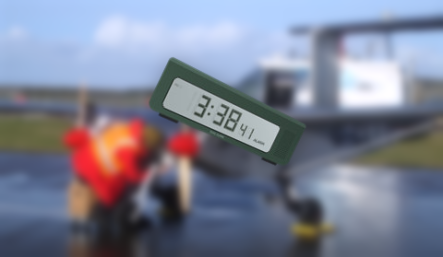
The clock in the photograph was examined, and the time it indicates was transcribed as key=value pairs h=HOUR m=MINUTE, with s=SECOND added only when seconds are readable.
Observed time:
h=3 m=38 s=41
